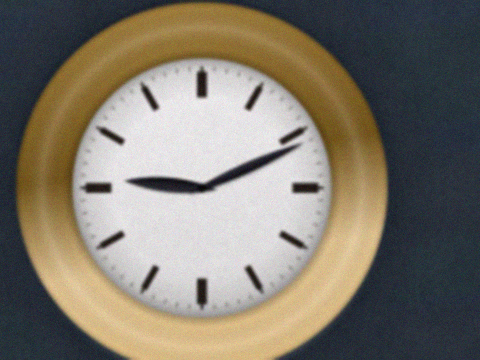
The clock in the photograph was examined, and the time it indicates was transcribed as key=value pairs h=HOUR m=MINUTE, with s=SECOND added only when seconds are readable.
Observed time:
h=9 m=11
